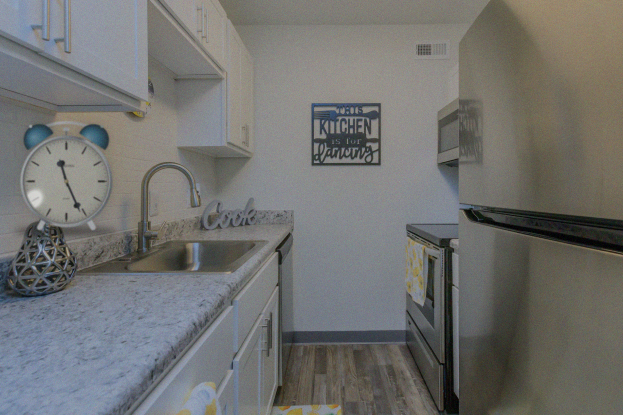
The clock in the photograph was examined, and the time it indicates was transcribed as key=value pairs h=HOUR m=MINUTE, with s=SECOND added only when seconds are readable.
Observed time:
h=11 m=26
